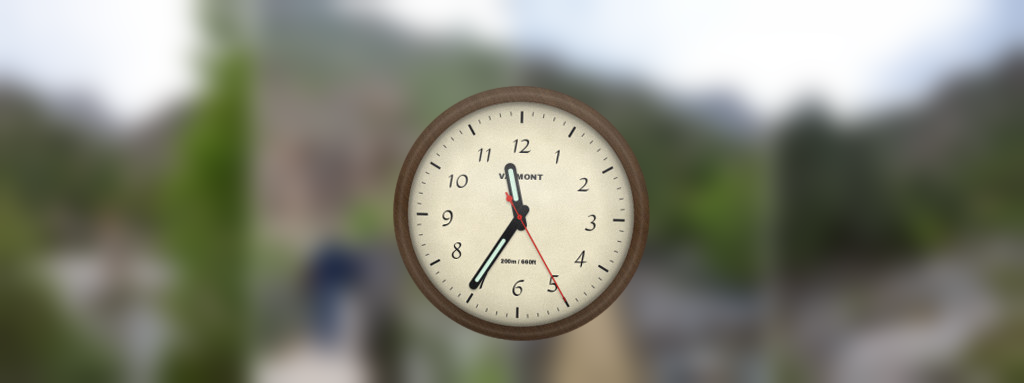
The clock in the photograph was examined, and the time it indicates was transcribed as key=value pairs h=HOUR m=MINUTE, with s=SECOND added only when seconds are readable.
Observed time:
h=11 m=35 s=25
